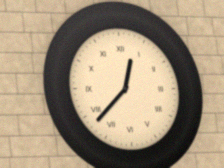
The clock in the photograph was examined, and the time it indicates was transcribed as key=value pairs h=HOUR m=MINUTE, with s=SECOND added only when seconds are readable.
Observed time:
h=12 m=38
